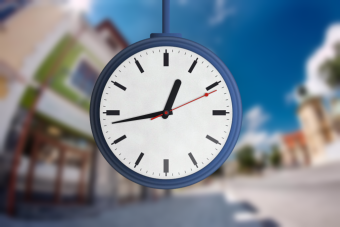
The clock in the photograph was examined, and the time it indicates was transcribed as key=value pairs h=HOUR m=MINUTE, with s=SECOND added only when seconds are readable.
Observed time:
h=12 m=43 s=11
